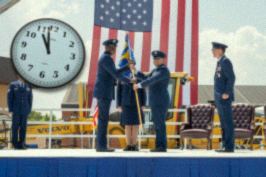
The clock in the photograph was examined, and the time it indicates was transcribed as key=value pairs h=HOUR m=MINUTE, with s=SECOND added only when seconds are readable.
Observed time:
h=10 m=58
